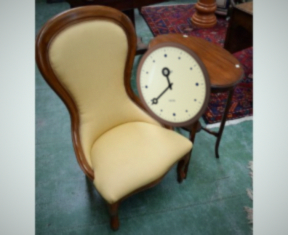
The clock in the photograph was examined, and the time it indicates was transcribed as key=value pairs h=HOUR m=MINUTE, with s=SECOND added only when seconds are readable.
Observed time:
h=11 m=39
